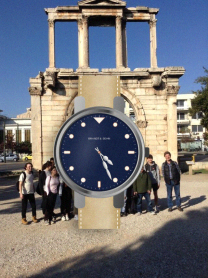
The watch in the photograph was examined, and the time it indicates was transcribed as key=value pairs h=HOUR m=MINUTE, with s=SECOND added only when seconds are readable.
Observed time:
h=4 m=26
